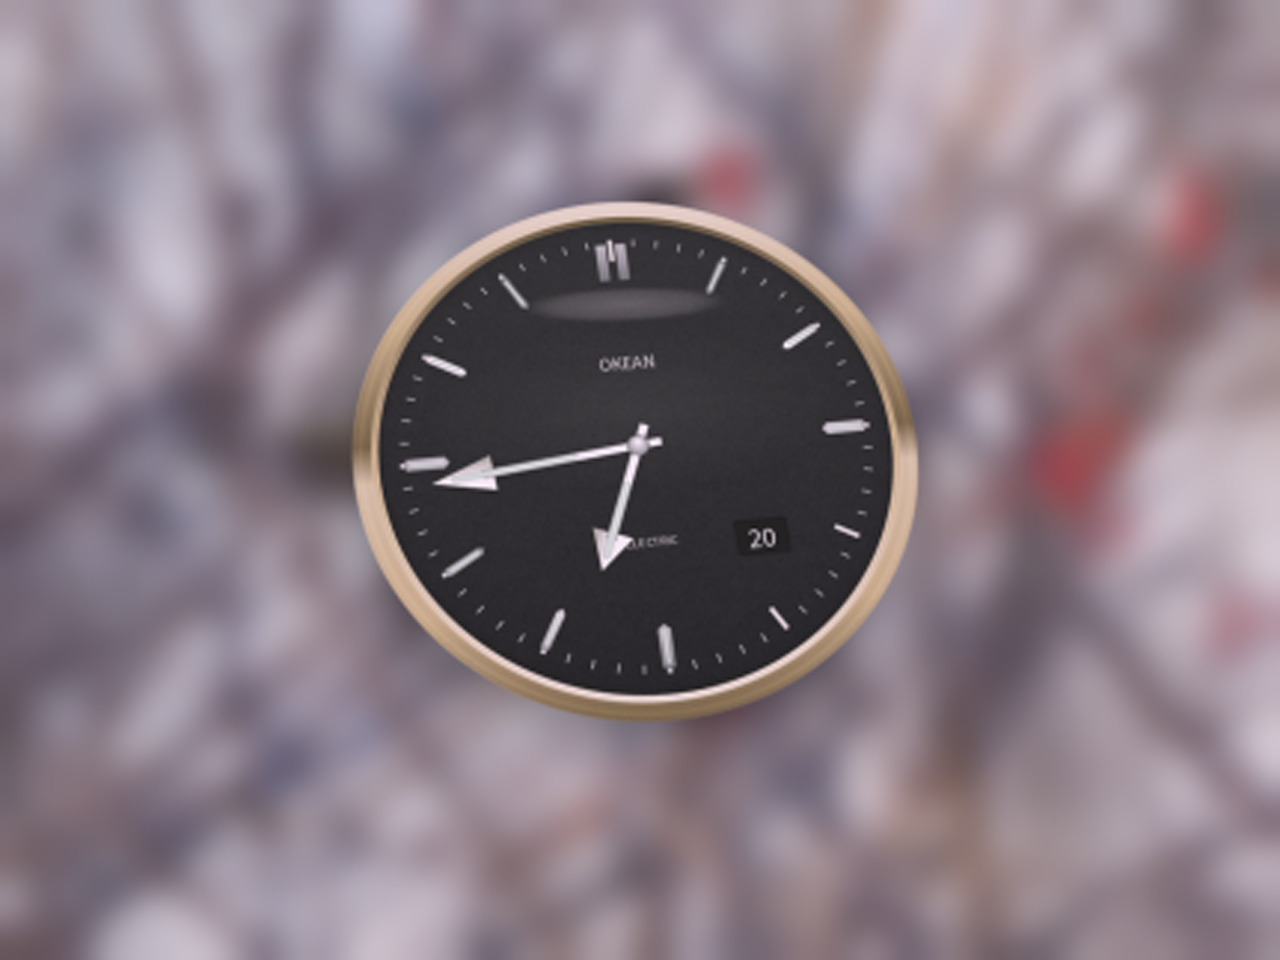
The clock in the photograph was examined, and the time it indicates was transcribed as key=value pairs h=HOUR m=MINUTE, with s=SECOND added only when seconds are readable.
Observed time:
h=6 m=44
